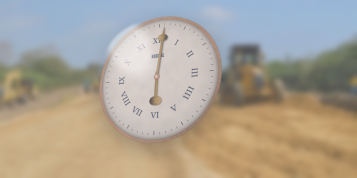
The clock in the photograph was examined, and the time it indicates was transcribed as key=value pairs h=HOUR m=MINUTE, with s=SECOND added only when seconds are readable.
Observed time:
h=6 m=1
